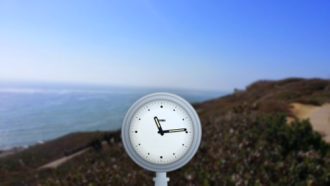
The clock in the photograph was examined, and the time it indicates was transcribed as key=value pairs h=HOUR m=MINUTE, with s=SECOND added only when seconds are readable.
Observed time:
h=11 m=14
